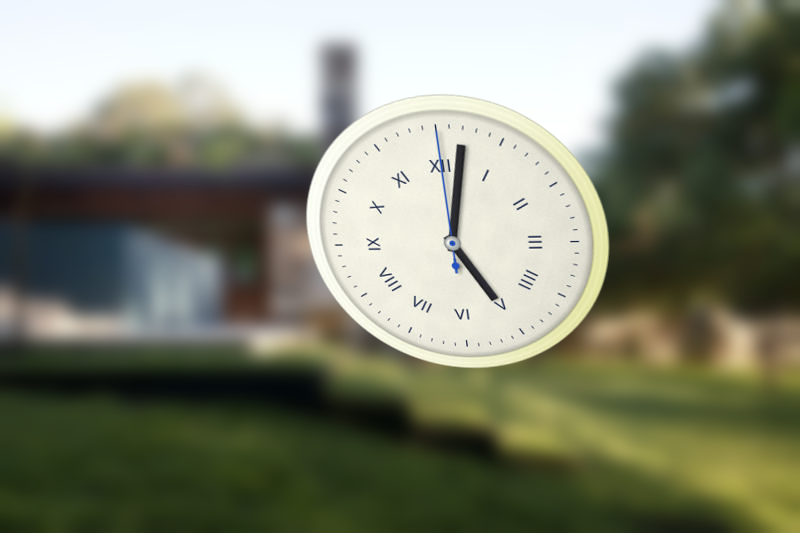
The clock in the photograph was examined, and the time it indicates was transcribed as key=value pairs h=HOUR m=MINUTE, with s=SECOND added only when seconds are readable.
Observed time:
h=5 m=2 s=0
